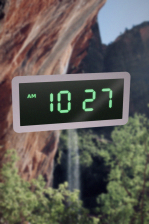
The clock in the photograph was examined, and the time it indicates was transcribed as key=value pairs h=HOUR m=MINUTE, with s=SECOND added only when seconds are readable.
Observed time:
h=10 m=27
